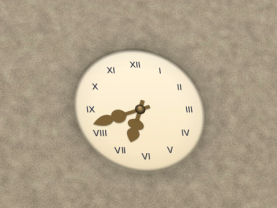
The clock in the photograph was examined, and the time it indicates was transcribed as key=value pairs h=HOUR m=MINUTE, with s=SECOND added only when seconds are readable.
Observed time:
h=6 m=42
